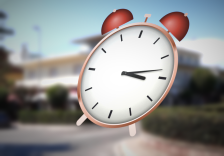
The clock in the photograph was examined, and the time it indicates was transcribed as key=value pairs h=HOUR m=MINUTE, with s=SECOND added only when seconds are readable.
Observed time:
h=3 m=13
